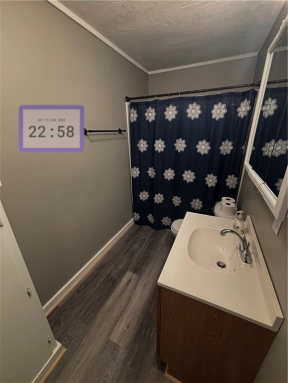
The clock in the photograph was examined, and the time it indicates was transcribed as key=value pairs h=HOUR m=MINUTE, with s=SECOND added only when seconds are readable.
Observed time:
h=22 m=58
